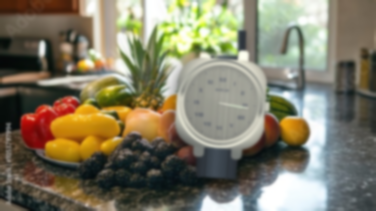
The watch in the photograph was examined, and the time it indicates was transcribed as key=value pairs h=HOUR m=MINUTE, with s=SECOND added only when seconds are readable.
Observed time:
h=3 m=16
